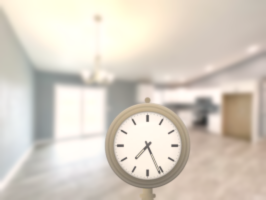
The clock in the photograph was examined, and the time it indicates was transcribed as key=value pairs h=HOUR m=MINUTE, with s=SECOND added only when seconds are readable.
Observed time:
h=7 m=26
